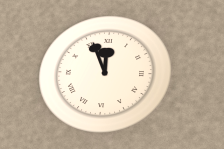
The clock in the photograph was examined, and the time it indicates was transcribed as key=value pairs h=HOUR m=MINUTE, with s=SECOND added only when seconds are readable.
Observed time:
h=11 m=56
